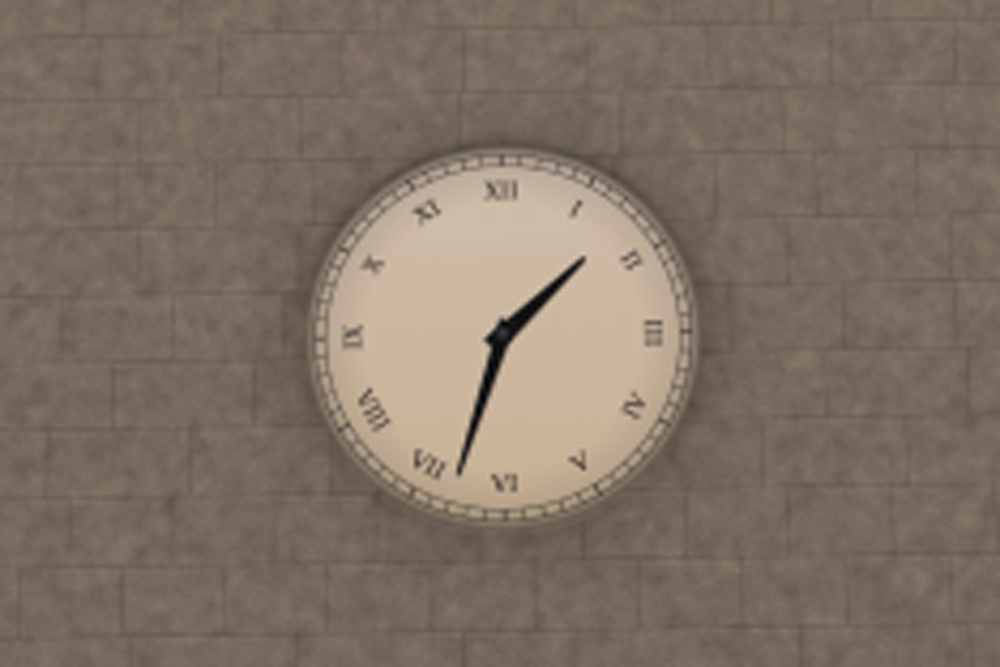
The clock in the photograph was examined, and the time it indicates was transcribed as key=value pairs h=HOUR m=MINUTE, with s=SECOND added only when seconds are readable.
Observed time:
h=1 m=33
